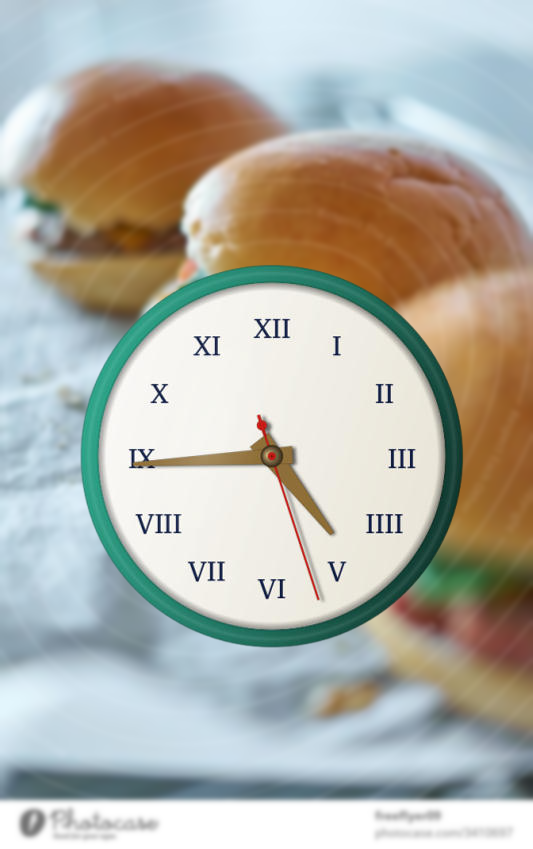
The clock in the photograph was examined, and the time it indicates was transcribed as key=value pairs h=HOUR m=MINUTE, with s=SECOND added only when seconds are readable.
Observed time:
h=4 m=44 s=27
